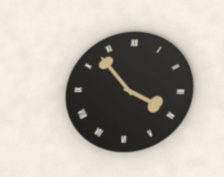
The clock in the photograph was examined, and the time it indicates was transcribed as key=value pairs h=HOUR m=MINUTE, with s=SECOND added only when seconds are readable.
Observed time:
h=3 m=53
